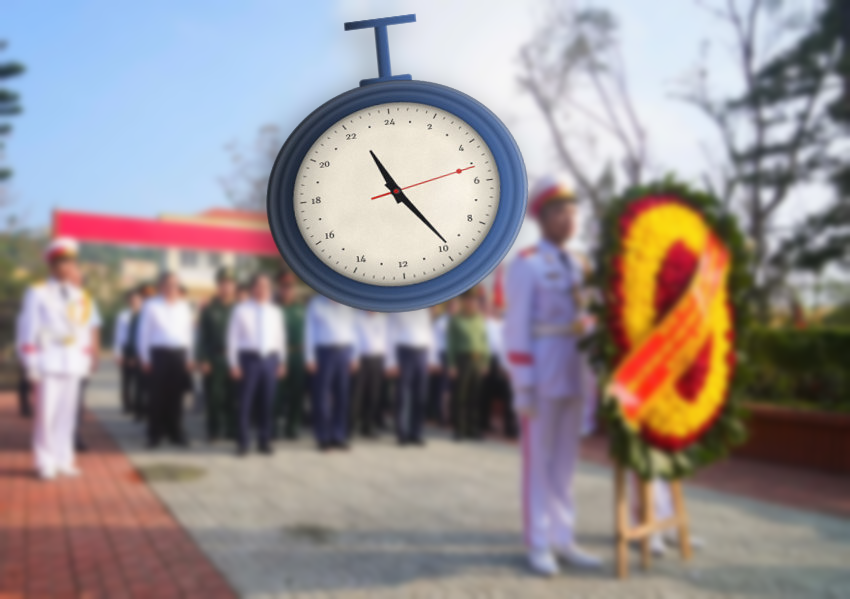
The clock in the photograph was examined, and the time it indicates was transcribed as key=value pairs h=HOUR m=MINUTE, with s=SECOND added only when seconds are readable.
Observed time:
h=22 m=24 s=13
